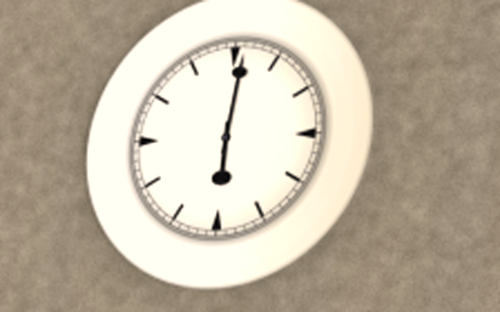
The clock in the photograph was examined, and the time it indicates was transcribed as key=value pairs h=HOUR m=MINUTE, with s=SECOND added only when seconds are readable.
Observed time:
h=6 m=1
